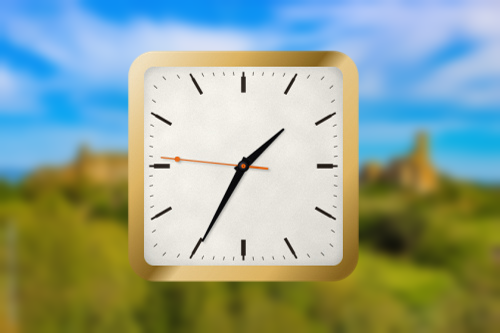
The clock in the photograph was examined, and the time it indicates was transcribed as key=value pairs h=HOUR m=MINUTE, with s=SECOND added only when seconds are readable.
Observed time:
h=1 m=34 s=46
